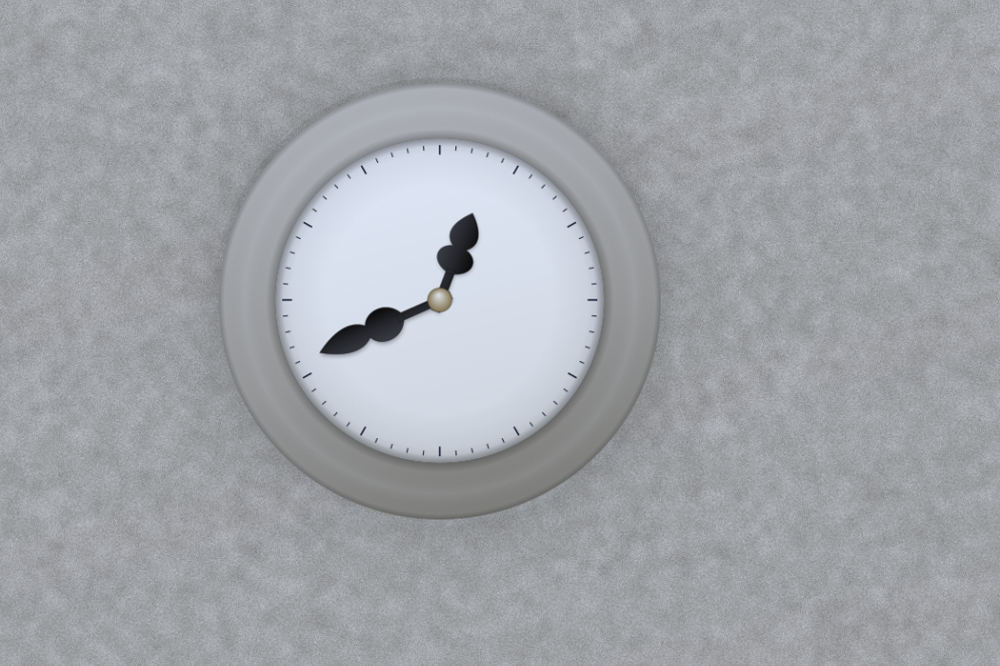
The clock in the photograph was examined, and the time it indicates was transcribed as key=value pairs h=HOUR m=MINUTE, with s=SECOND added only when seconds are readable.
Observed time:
h=12 m=41
